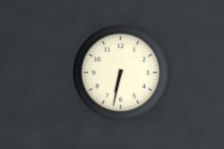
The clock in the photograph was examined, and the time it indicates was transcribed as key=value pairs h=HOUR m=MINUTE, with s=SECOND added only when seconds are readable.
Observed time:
h=6 m=32
